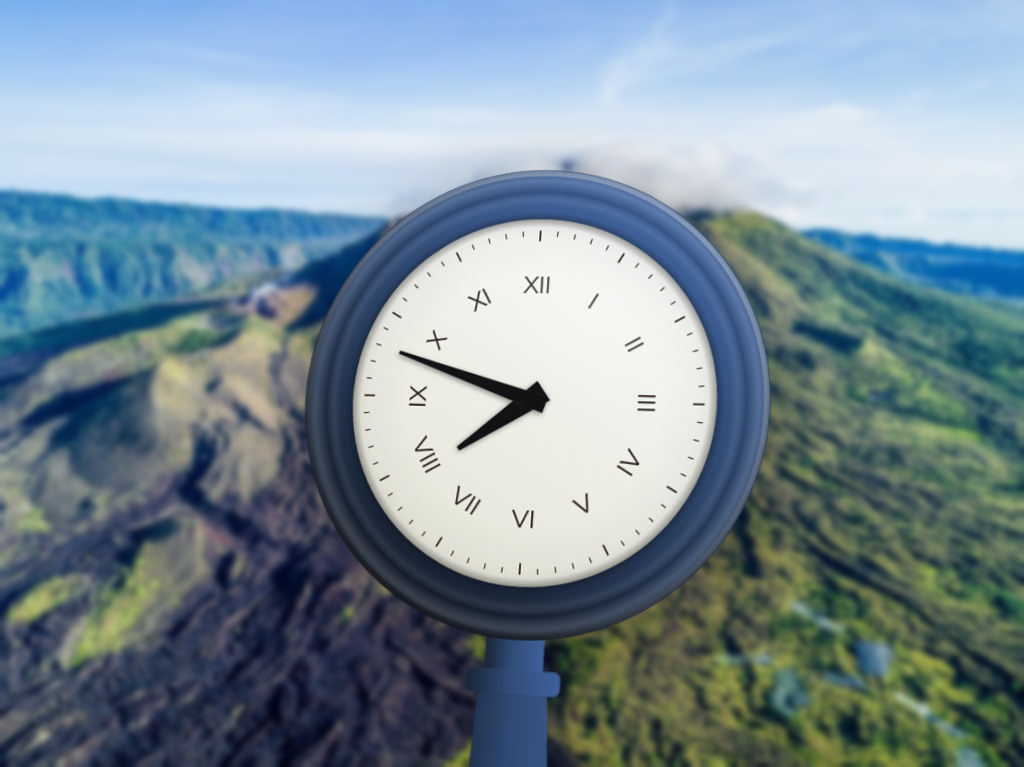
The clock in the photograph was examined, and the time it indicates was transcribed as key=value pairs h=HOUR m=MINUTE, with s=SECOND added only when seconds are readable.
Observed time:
h=7 m=48
